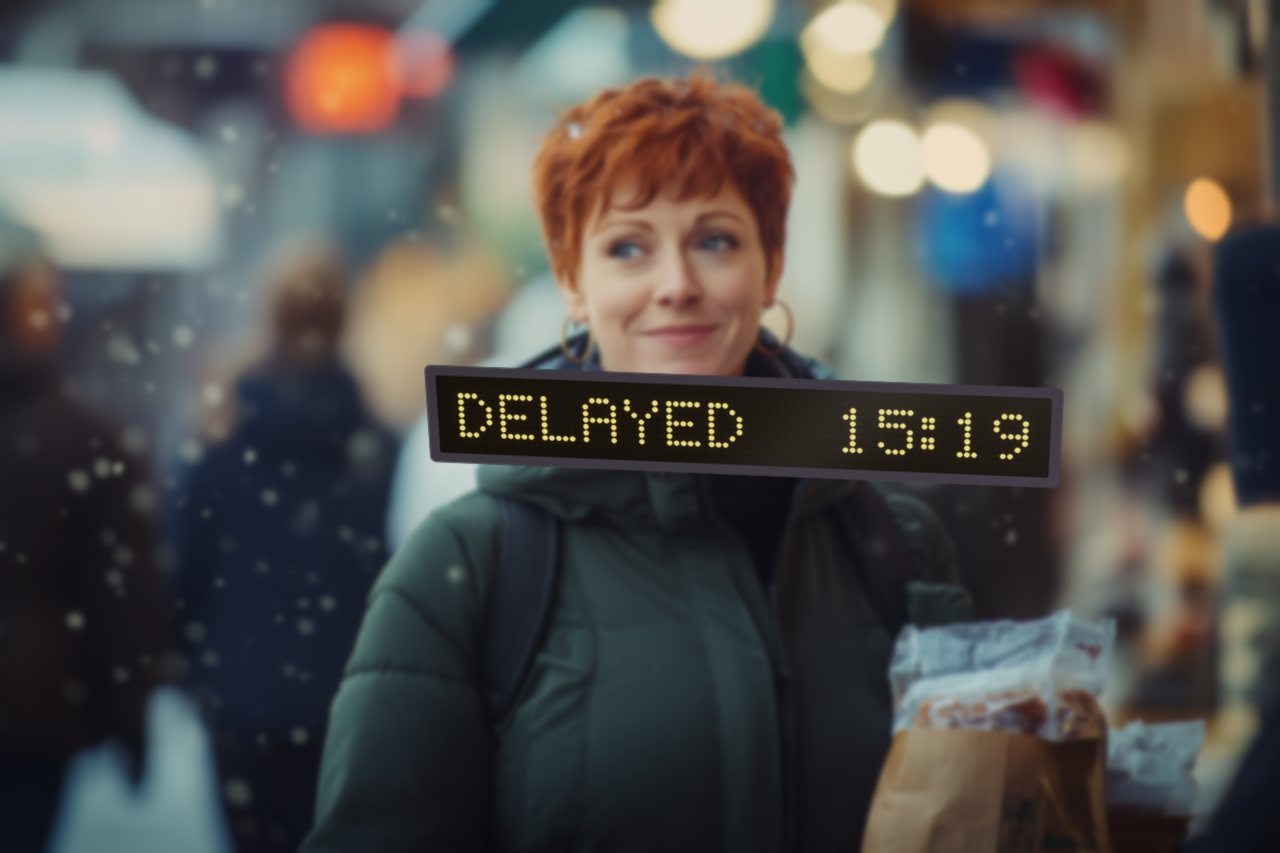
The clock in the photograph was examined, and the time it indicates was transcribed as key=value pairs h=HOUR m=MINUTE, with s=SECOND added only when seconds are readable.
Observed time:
h=15 m=19
